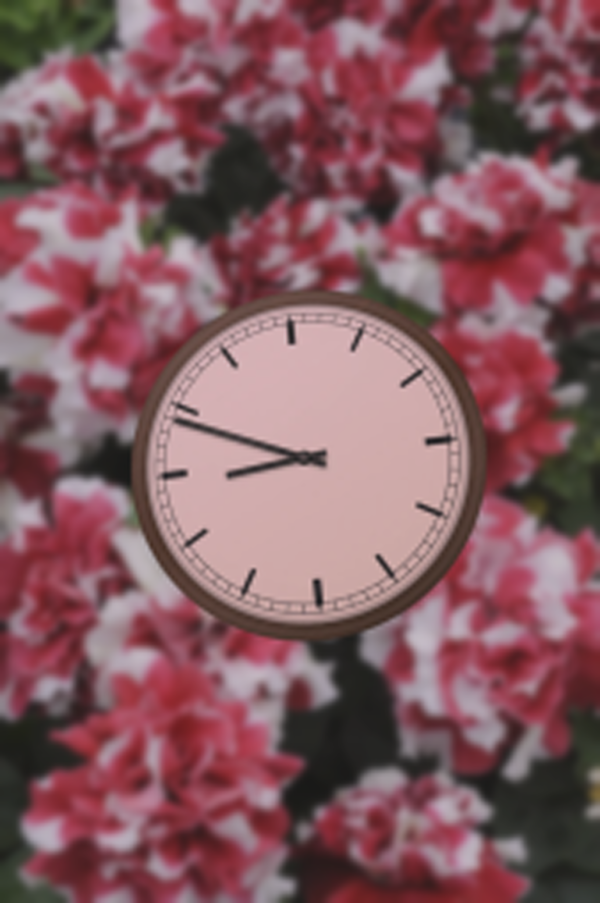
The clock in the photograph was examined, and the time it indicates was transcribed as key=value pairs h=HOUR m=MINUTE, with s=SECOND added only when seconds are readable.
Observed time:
h=8 m=49
